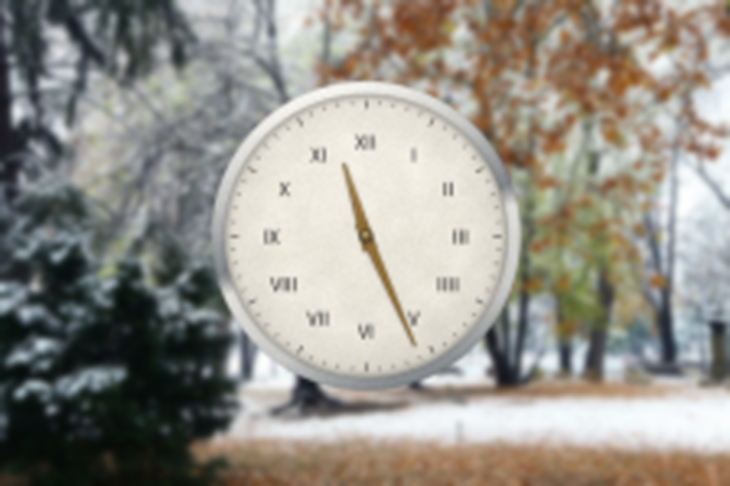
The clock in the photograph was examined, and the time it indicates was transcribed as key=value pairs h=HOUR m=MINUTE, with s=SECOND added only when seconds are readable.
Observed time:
h=11 m=26
